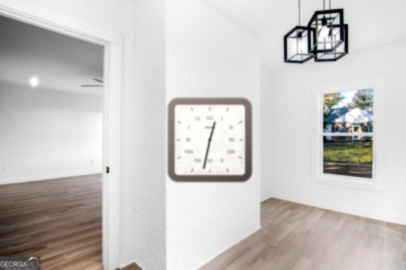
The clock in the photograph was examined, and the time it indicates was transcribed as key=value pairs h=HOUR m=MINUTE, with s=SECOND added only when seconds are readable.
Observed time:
h=12 m=32
